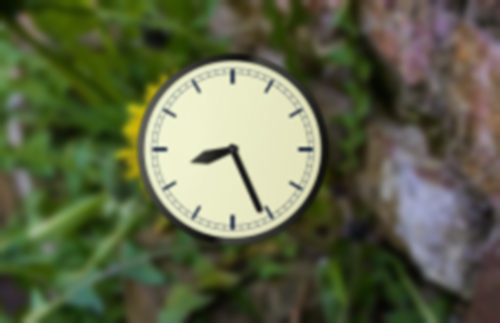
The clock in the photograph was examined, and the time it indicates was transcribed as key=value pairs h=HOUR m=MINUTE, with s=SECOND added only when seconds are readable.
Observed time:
h=8 m=26
